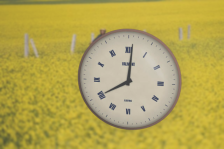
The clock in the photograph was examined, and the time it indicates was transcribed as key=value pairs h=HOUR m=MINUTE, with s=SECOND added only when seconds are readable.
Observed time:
h=8 m=1
